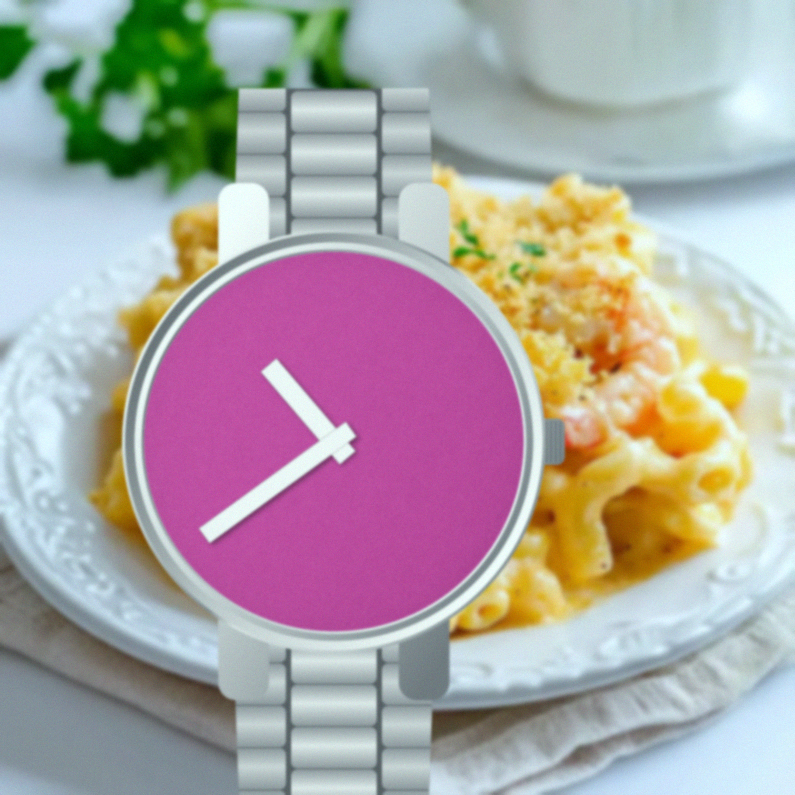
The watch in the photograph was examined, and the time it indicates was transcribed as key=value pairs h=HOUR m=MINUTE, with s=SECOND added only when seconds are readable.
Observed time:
h=10 m=39
